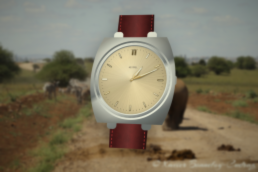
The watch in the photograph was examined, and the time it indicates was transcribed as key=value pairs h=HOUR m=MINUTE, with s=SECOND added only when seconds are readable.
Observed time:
h=1 m=11
